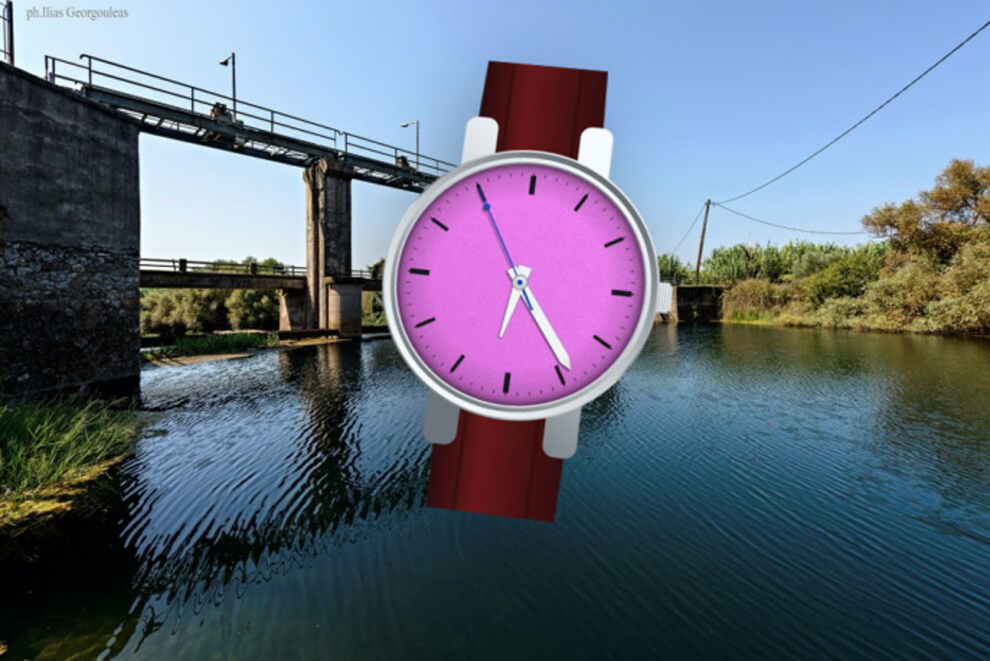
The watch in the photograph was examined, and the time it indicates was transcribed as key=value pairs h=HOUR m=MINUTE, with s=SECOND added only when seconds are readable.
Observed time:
h=6 m=23 s=55
